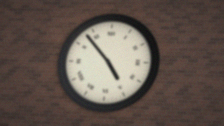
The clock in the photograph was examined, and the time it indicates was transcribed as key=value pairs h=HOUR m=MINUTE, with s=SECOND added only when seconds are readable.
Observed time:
h=4 m=53
